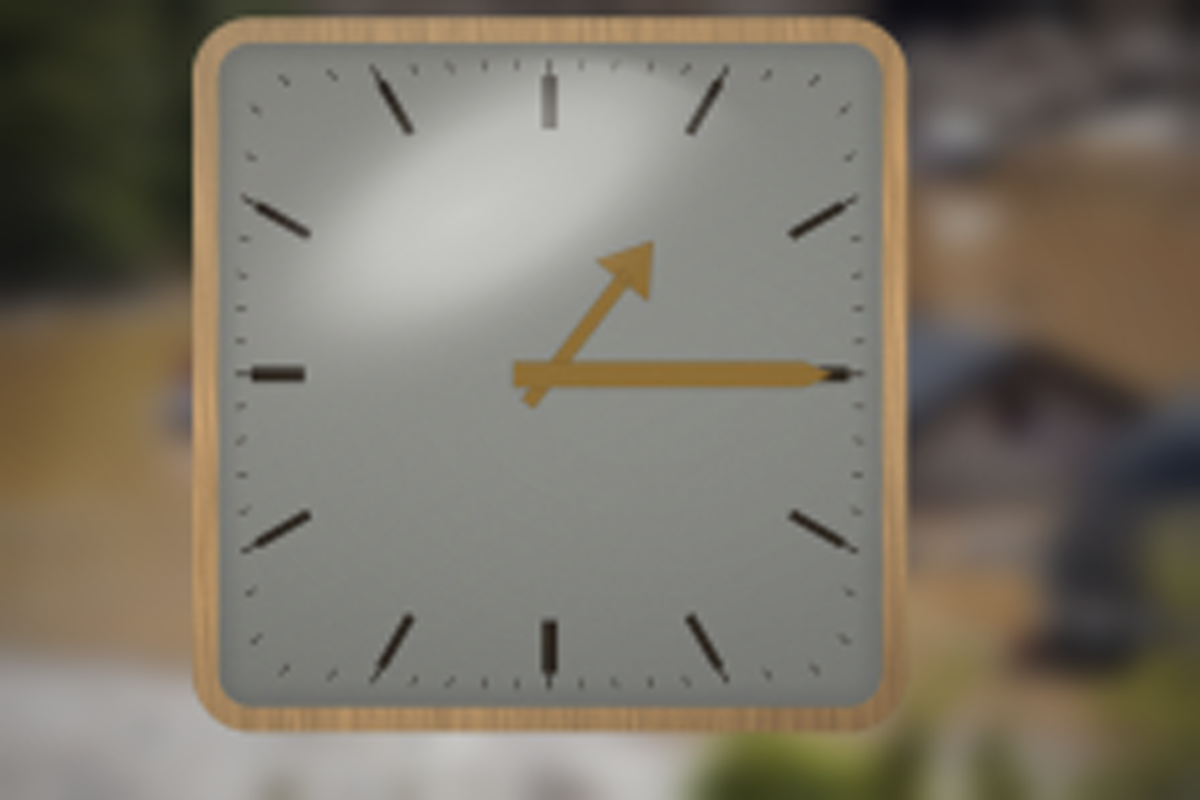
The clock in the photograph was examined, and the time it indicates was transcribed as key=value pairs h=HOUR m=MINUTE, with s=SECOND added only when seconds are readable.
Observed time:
h=1 m=15
